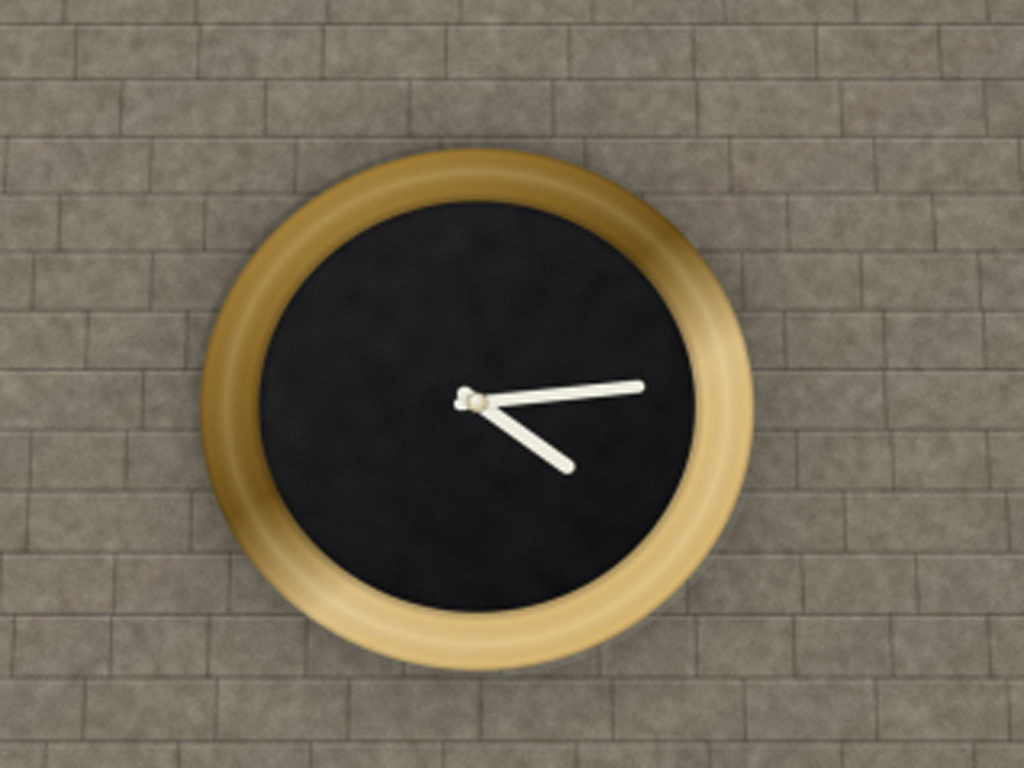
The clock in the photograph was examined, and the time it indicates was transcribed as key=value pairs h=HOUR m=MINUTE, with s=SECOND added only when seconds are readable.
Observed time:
h=4 m=14
